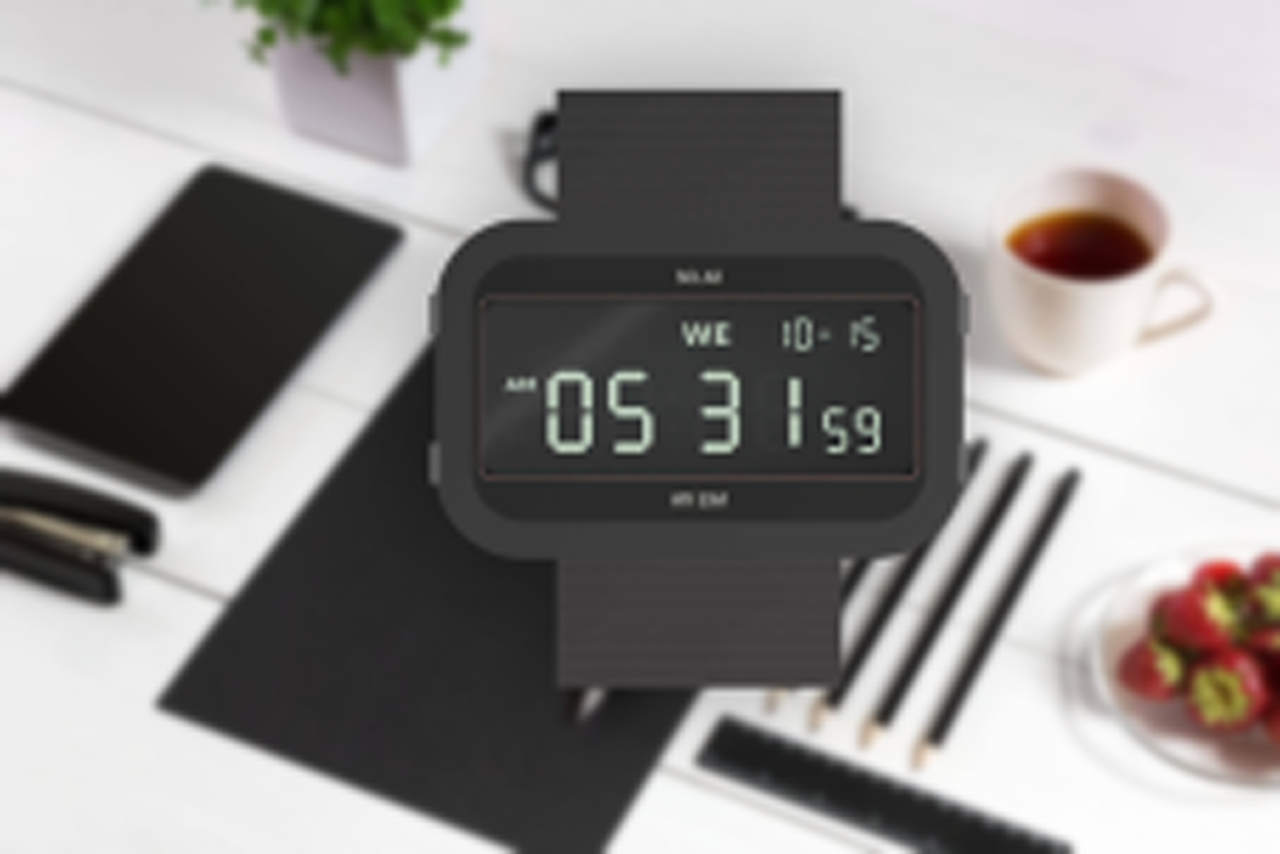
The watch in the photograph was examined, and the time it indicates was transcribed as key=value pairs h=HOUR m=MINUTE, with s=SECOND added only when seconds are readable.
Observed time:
h=5 m=31 s=59
